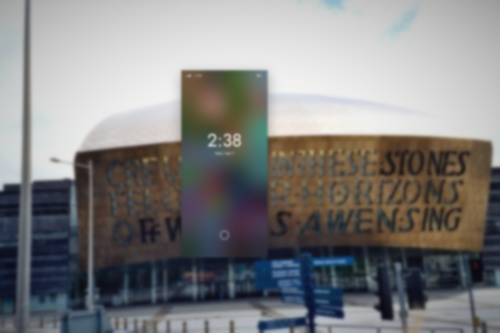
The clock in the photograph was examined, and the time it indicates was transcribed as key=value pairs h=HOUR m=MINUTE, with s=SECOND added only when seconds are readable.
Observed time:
h=2 m=38
